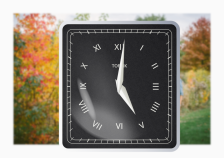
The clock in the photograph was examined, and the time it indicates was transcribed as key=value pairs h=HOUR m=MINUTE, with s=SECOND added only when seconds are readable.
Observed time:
h=5 m=1
